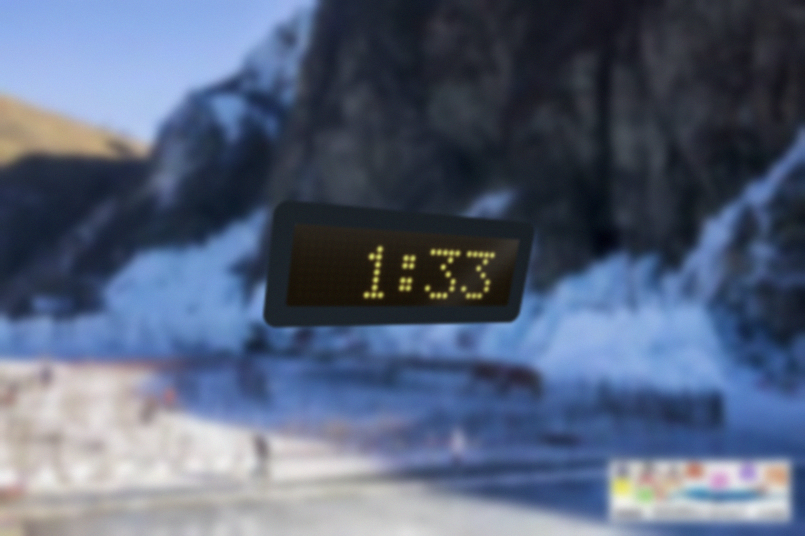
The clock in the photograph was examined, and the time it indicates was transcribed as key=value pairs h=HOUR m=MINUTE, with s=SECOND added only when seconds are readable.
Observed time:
h=1 m=33
